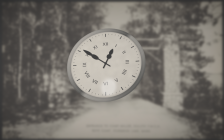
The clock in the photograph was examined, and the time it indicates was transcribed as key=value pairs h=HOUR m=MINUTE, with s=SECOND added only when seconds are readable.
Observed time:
h=12 m=51
